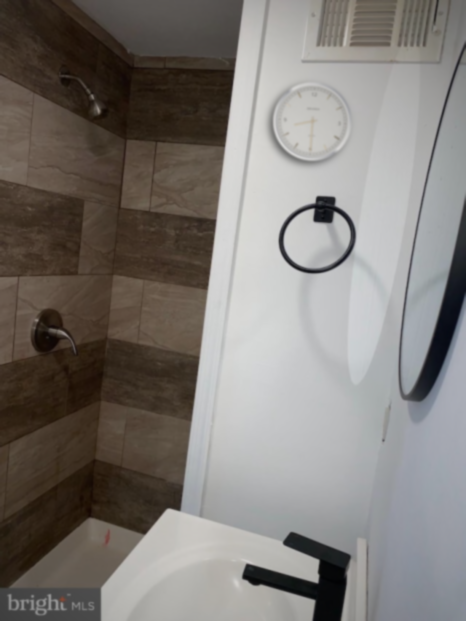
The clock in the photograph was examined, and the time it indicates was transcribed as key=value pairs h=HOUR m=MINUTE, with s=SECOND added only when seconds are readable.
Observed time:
h=8 m=30
